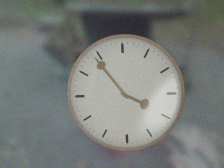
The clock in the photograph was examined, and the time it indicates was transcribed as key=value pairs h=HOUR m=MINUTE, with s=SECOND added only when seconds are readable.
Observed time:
h=3 m=54
